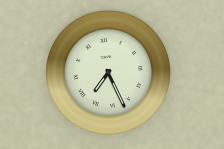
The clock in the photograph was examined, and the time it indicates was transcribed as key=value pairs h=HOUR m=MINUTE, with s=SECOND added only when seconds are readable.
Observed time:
h=7 m=27
